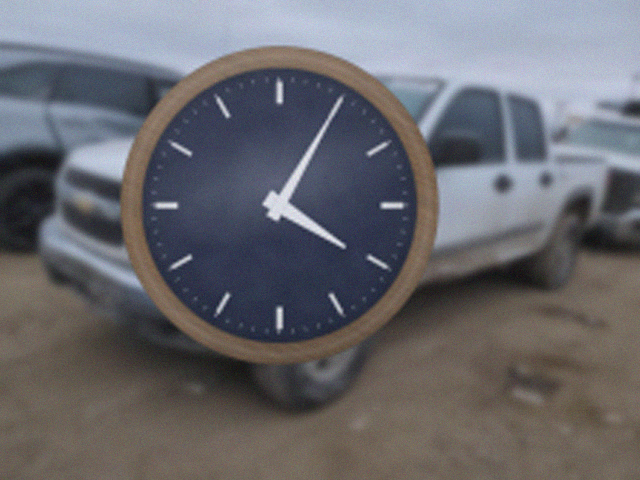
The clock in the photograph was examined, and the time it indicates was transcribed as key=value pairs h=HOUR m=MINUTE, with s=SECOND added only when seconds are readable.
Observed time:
h=4 m=5
